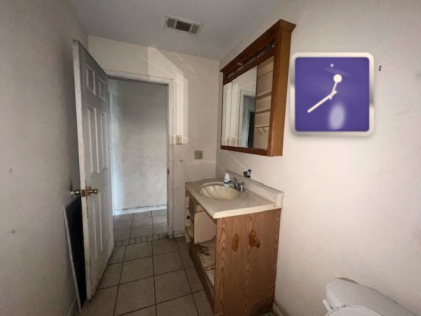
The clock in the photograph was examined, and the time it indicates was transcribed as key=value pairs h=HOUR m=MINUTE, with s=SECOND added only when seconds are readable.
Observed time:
h=12 m=39
